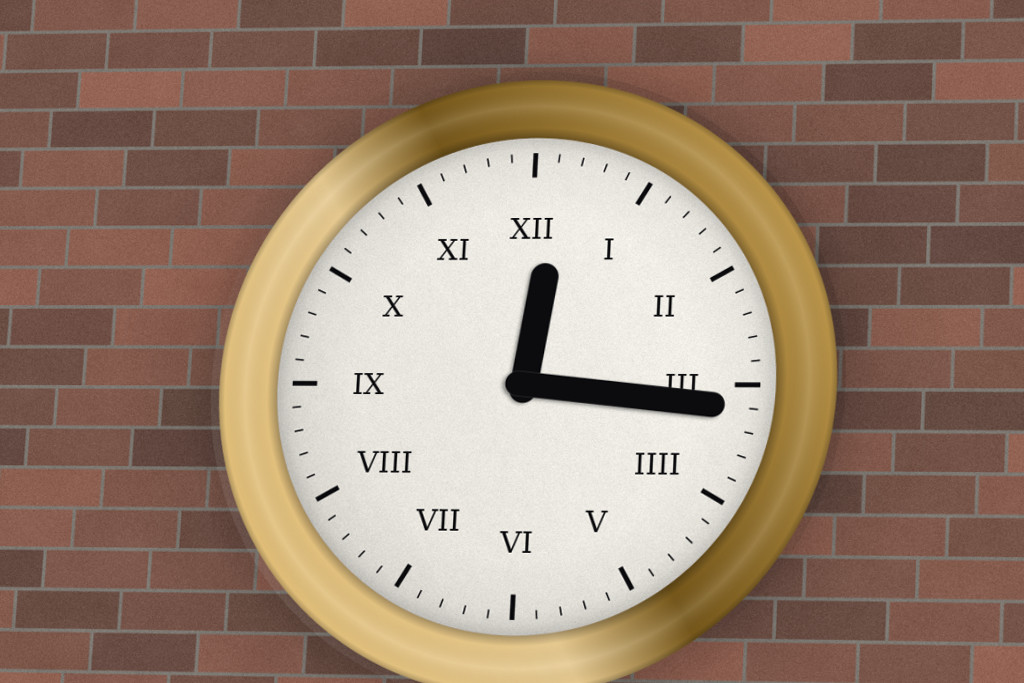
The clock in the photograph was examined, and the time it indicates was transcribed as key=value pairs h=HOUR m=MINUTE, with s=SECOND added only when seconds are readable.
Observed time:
h=12 m=16
